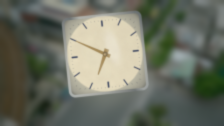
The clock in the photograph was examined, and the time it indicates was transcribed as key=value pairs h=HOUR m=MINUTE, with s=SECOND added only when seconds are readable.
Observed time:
h=6 m=50
